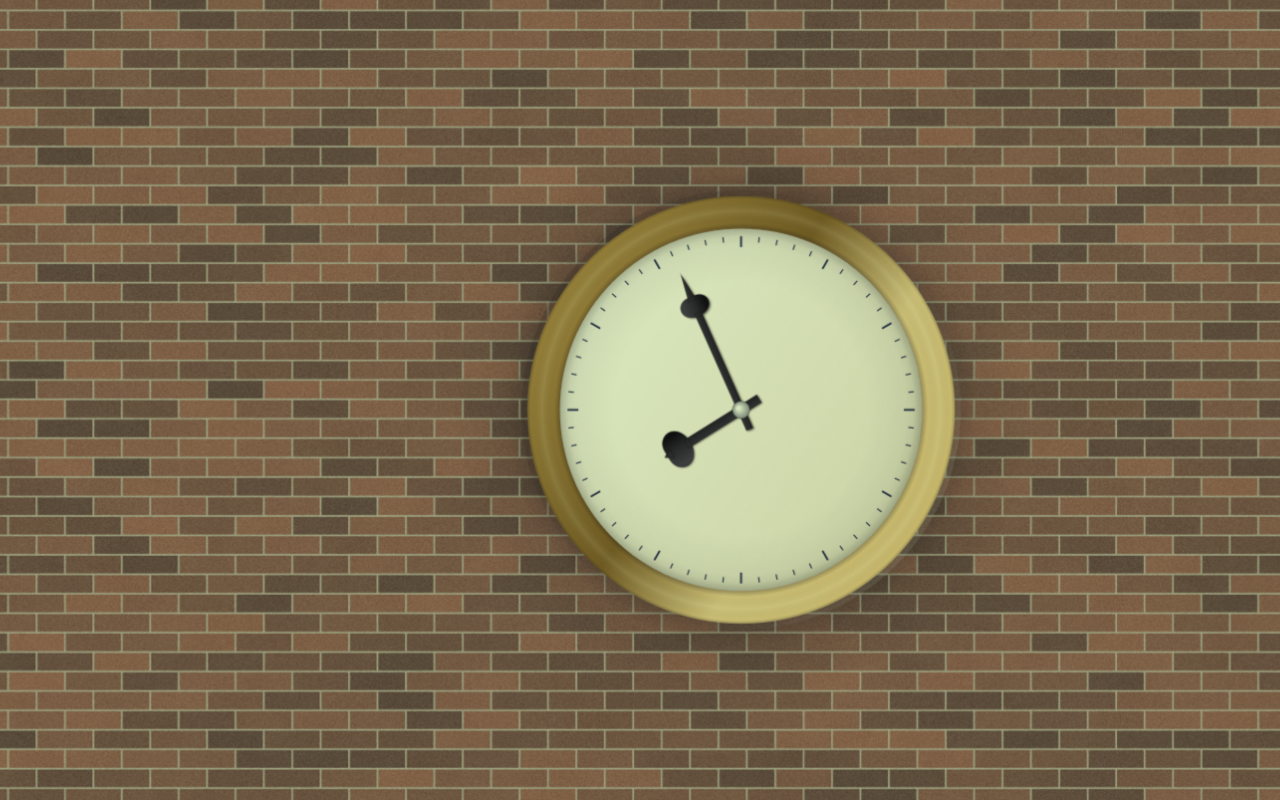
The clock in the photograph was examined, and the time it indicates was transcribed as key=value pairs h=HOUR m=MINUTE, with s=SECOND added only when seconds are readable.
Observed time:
h=7 m=56
